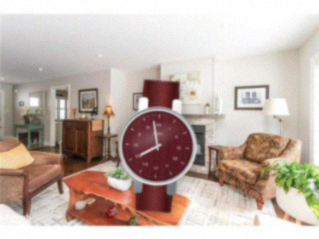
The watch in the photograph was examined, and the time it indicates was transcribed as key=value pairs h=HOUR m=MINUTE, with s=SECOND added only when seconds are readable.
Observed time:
h=7 m=58
